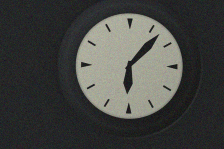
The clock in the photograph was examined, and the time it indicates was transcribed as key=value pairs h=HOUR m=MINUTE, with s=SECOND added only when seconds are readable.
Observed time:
h=6 m=7
